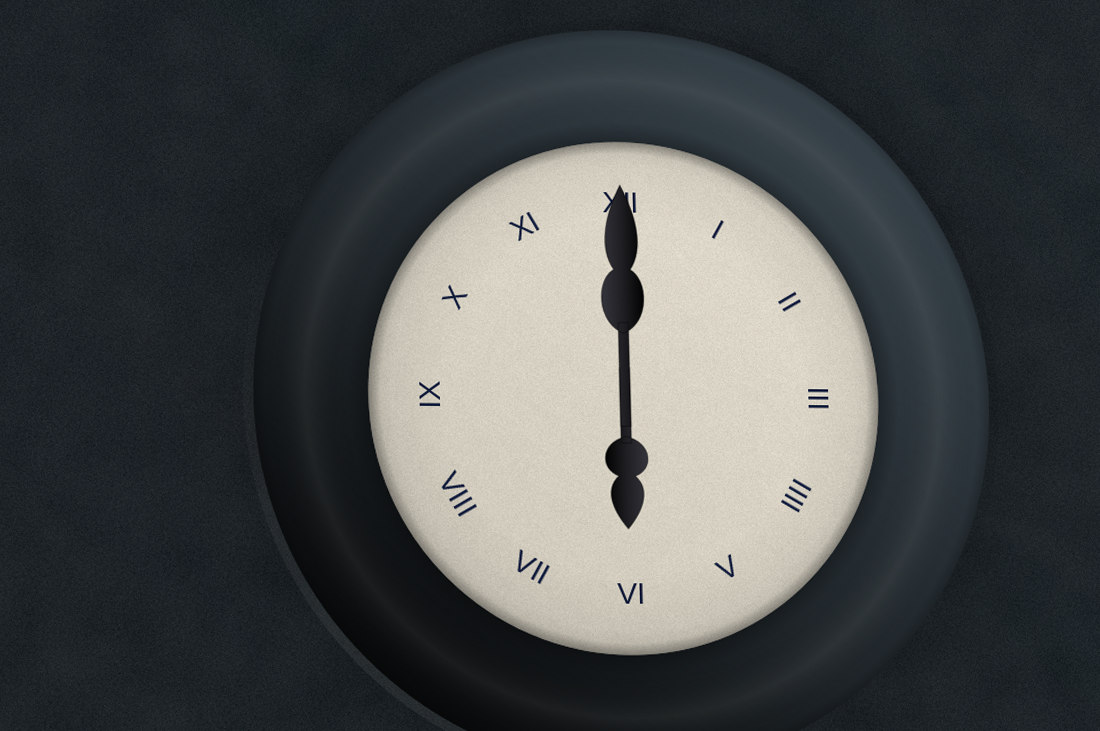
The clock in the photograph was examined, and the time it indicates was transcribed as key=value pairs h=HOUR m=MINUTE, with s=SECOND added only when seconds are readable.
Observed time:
h=6 m=0
